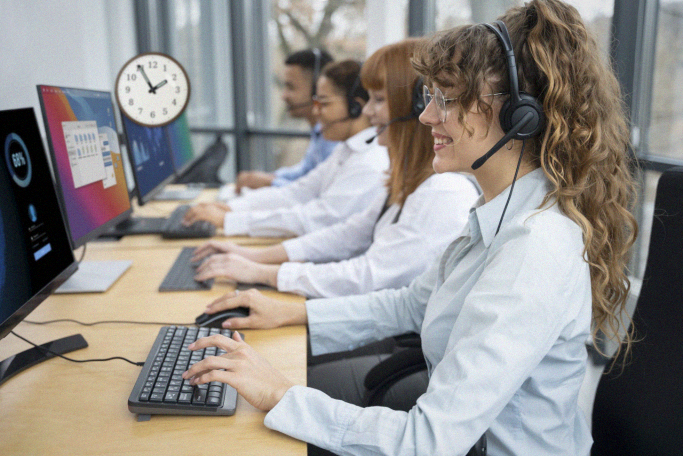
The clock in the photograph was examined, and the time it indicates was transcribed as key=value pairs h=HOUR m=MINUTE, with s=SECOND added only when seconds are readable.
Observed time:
h=1 m=55
